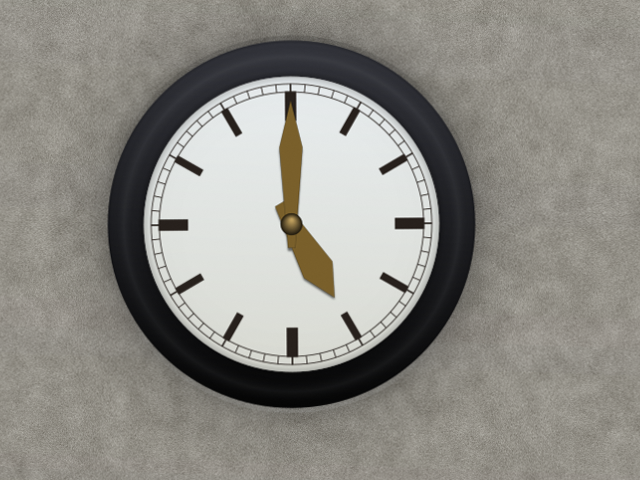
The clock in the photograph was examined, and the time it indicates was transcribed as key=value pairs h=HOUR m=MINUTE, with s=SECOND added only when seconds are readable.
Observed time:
h=5 m=0
